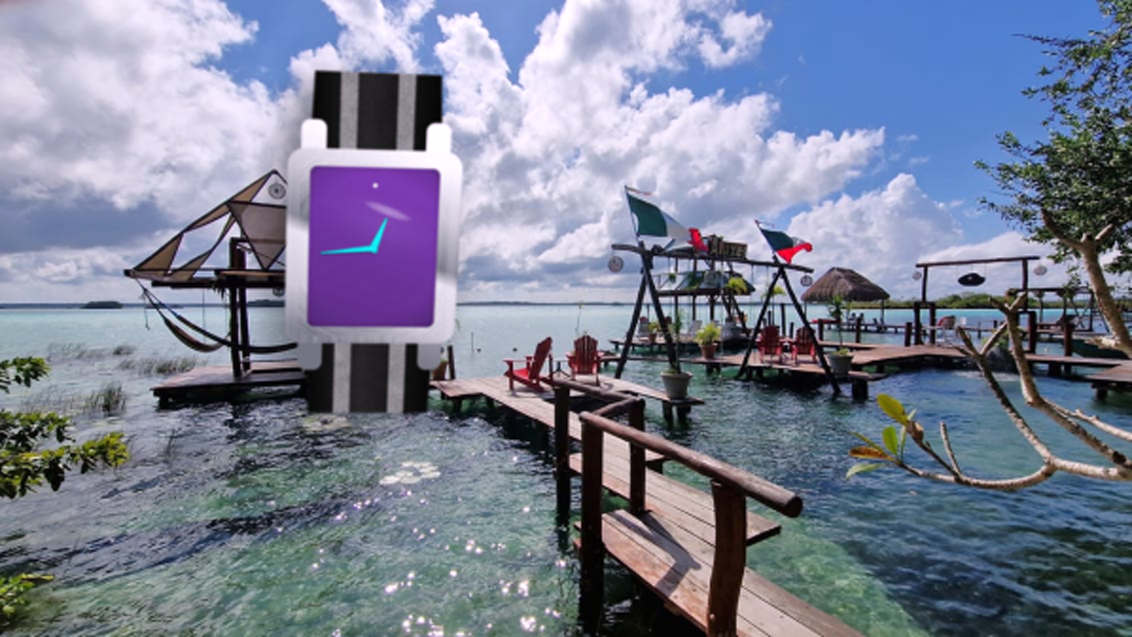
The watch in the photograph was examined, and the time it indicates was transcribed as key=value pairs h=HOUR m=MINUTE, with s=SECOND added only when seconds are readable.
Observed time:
h=12 m=44
